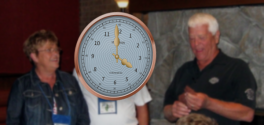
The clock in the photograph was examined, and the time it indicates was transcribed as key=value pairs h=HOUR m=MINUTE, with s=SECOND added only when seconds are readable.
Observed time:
h=3 m=59
